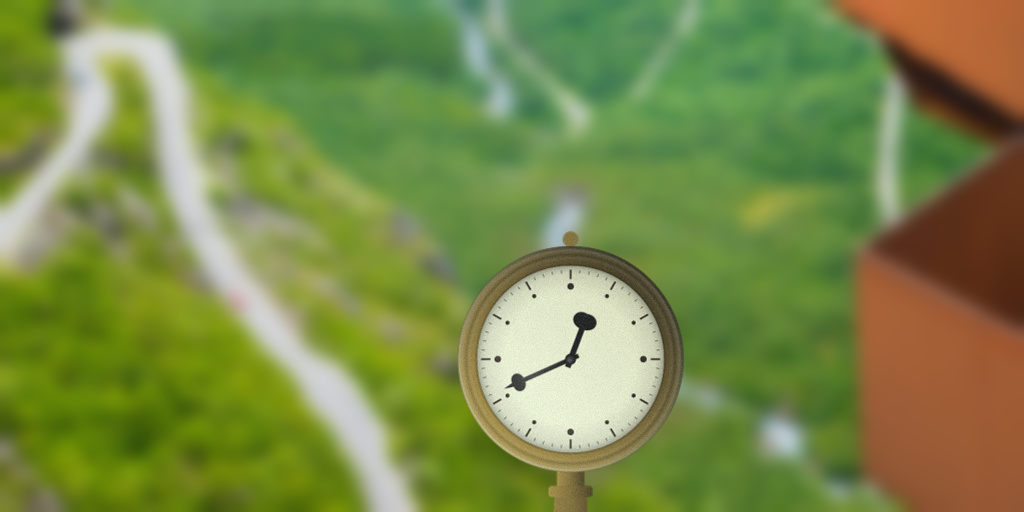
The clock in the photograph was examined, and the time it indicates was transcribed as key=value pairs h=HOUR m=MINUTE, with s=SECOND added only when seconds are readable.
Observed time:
h=12 m=41
